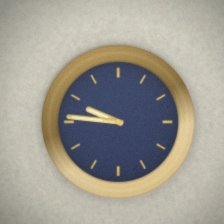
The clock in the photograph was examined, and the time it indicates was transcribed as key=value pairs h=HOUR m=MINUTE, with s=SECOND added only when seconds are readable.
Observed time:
h=9 m=46
